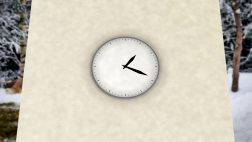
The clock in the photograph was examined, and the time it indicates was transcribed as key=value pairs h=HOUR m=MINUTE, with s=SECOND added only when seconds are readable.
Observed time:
h=1 m=19
